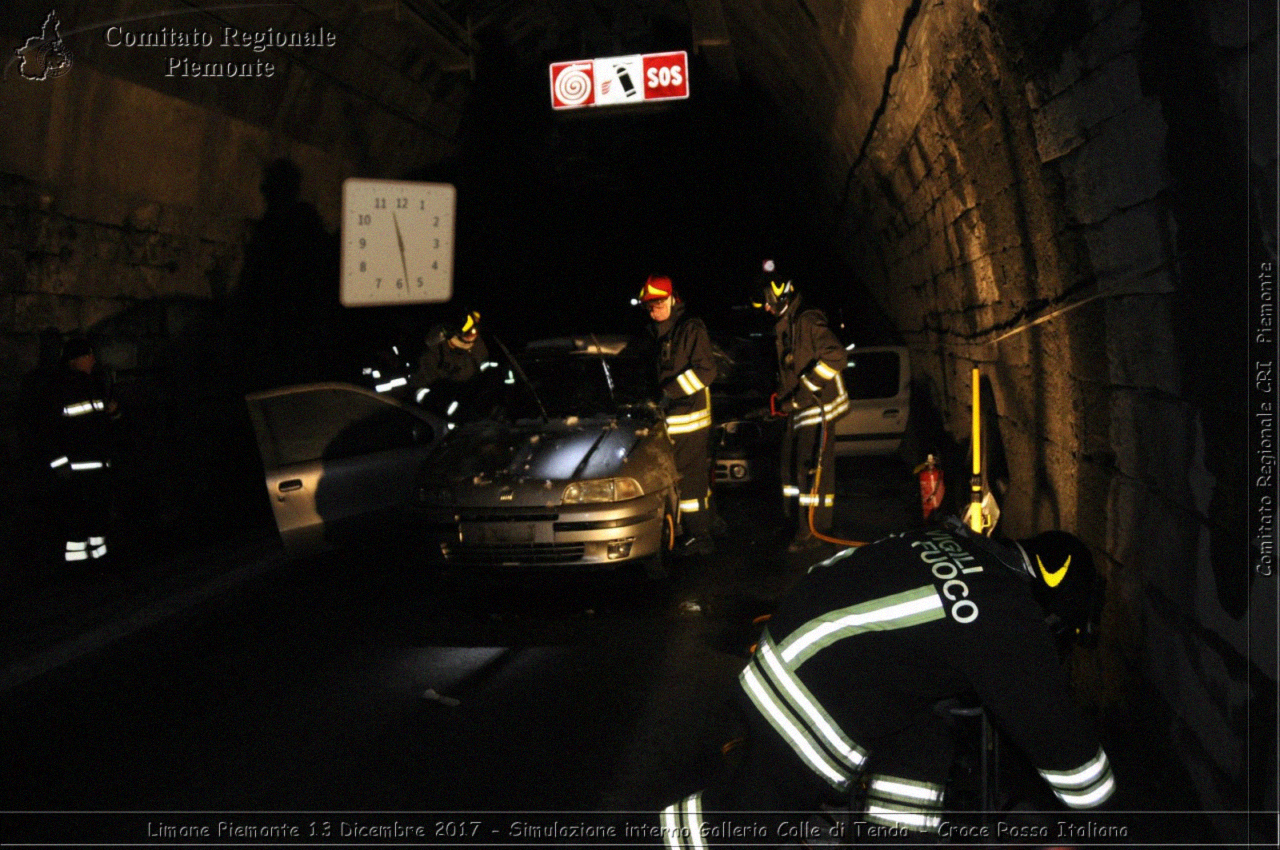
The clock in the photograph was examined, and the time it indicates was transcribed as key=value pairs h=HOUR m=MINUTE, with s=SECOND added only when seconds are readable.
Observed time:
h=11 m=28
